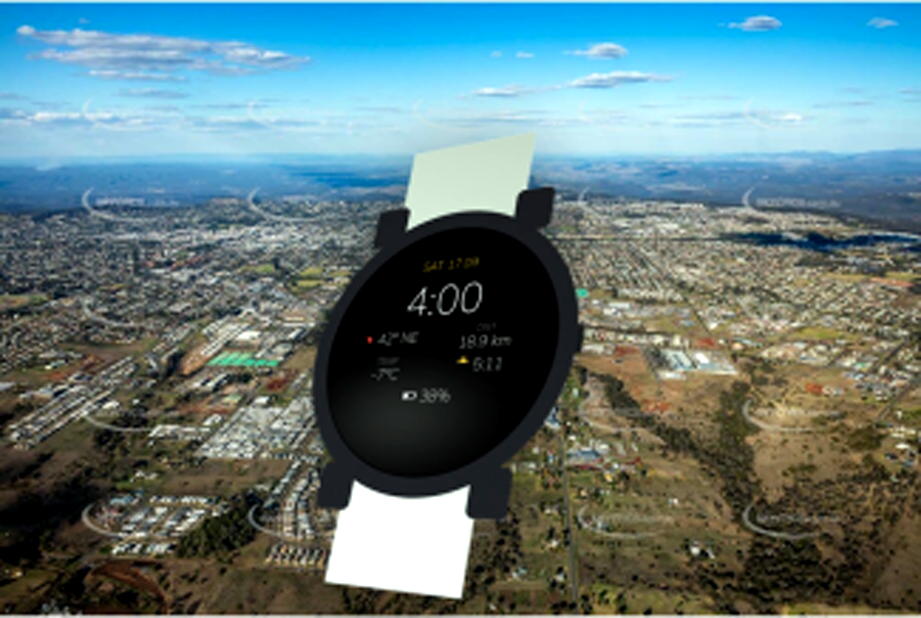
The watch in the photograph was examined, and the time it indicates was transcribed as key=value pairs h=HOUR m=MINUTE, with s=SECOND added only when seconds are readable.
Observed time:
h=4 m=0
